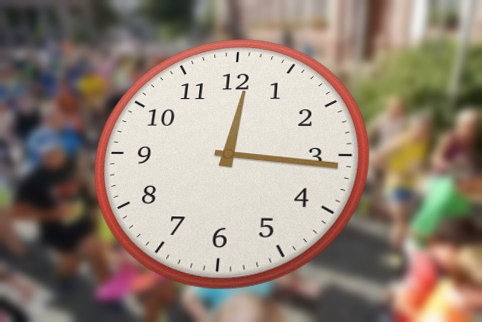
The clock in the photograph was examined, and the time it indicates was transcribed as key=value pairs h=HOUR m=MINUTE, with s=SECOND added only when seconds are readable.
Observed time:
h=12 m=16
